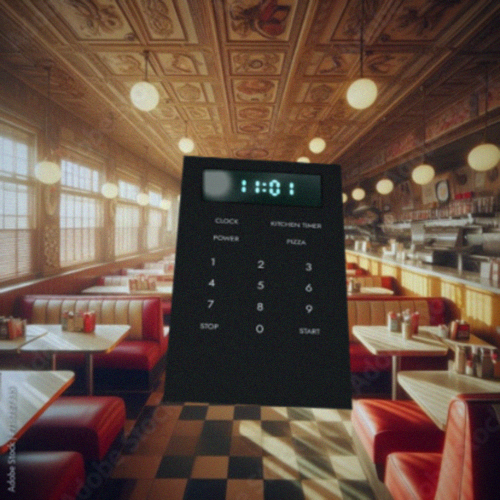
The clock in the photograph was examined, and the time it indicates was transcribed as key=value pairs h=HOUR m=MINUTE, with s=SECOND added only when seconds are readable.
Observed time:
h=11 m=1
